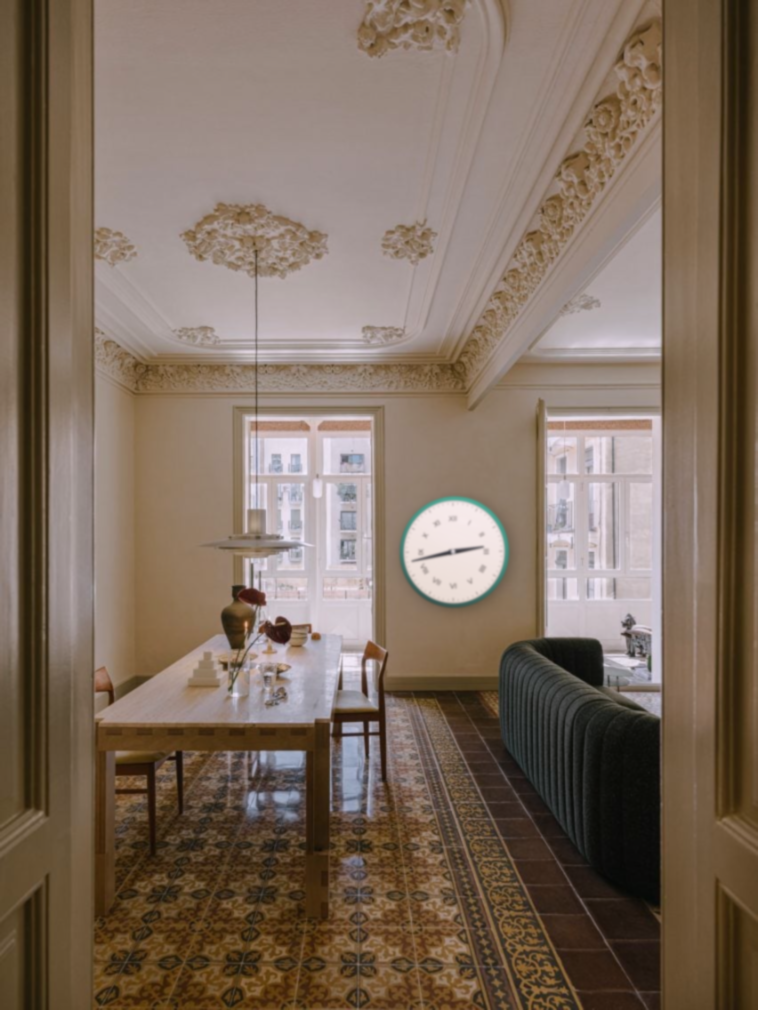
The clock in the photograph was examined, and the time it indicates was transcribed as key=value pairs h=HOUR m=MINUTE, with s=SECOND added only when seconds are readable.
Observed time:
h=2 m=43
